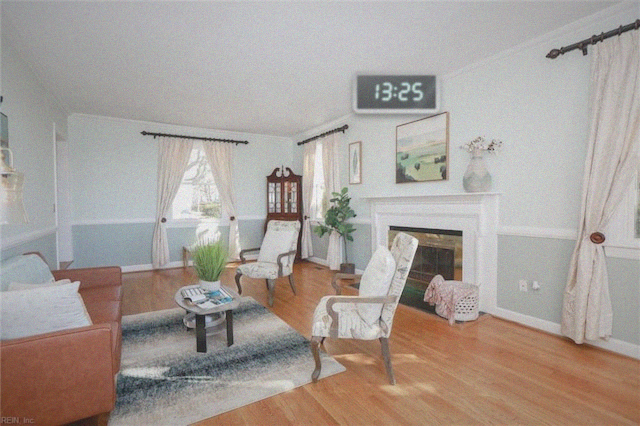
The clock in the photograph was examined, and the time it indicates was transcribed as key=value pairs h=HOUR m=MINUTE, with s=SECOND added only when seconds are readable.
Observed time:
h=13 m=25
